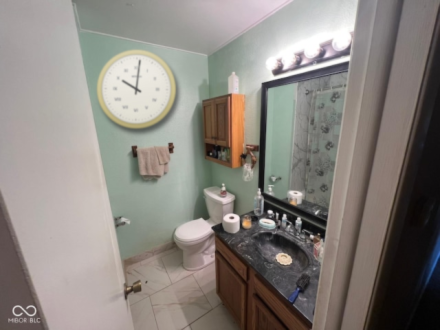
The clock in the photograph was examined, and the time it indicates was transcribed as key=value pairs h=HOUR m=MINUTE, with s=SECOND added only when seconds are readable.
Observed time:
h=10 m=1
